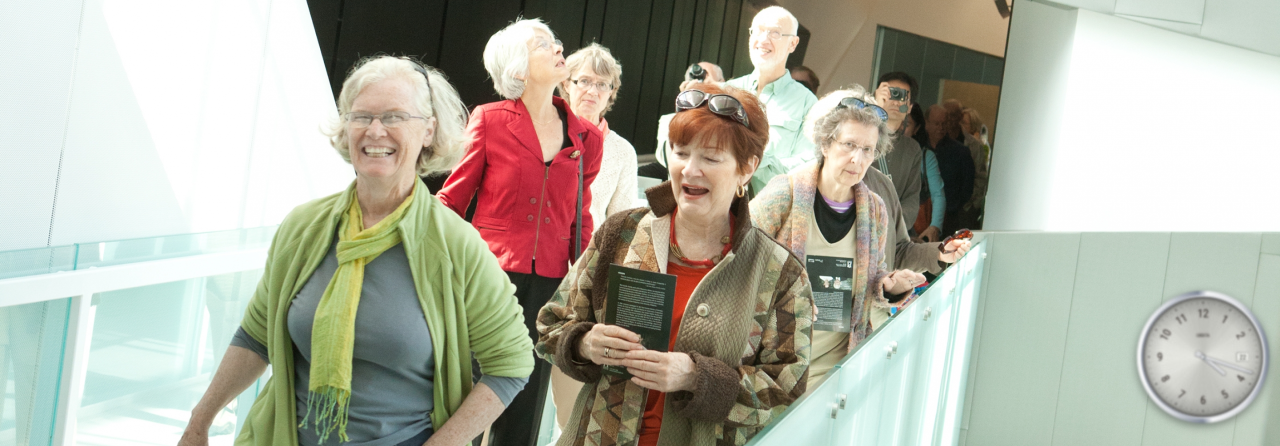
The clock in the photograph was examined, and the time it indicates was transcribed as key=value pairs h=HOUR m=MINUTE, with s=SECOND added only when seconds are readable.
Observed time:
h=4 m=18
